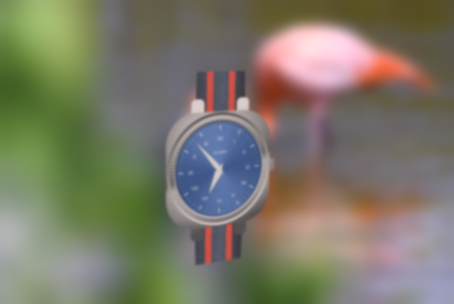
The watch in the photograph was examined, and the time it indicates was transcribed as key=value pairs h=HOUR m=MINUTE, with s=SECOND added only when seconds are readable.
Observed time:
h=6 m=53
